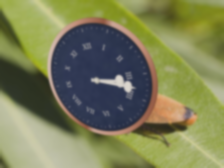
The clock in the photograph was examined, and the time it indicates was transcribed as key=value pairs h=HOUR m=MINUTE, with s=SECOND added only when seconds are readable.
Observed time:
h=3 m=18
